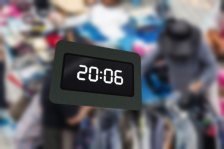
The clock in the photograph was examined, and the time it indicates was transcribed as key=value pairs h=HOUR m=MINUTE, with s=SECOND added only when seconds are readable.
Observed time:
h=20 m=6
